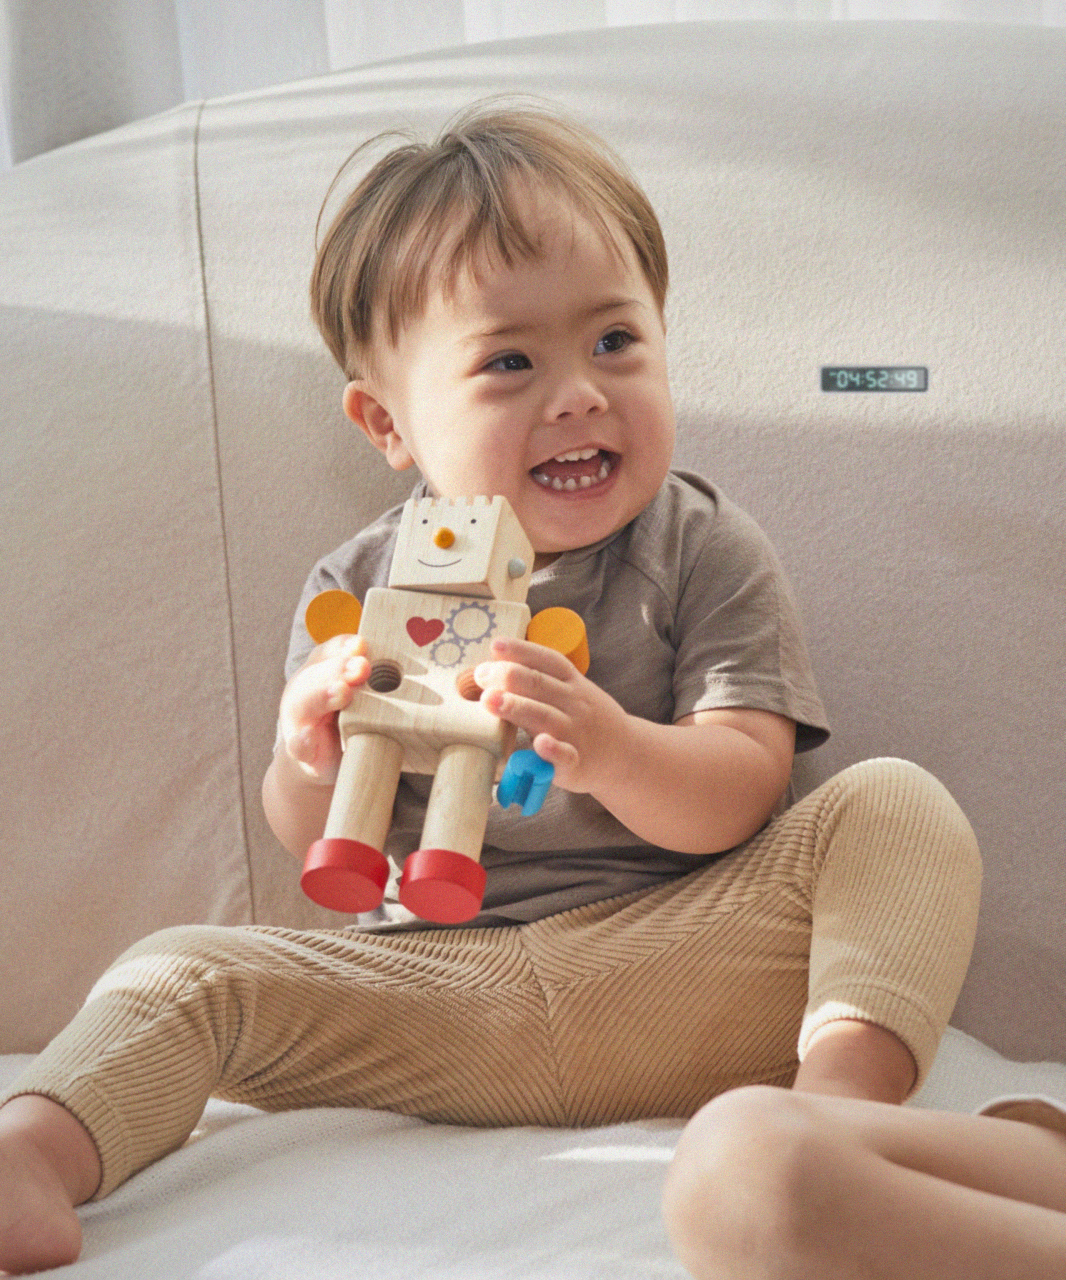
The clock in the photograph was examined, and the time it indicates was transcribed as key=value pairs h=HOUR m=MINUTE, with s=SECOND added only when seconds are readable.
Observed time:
h=4 m=52 s=49
